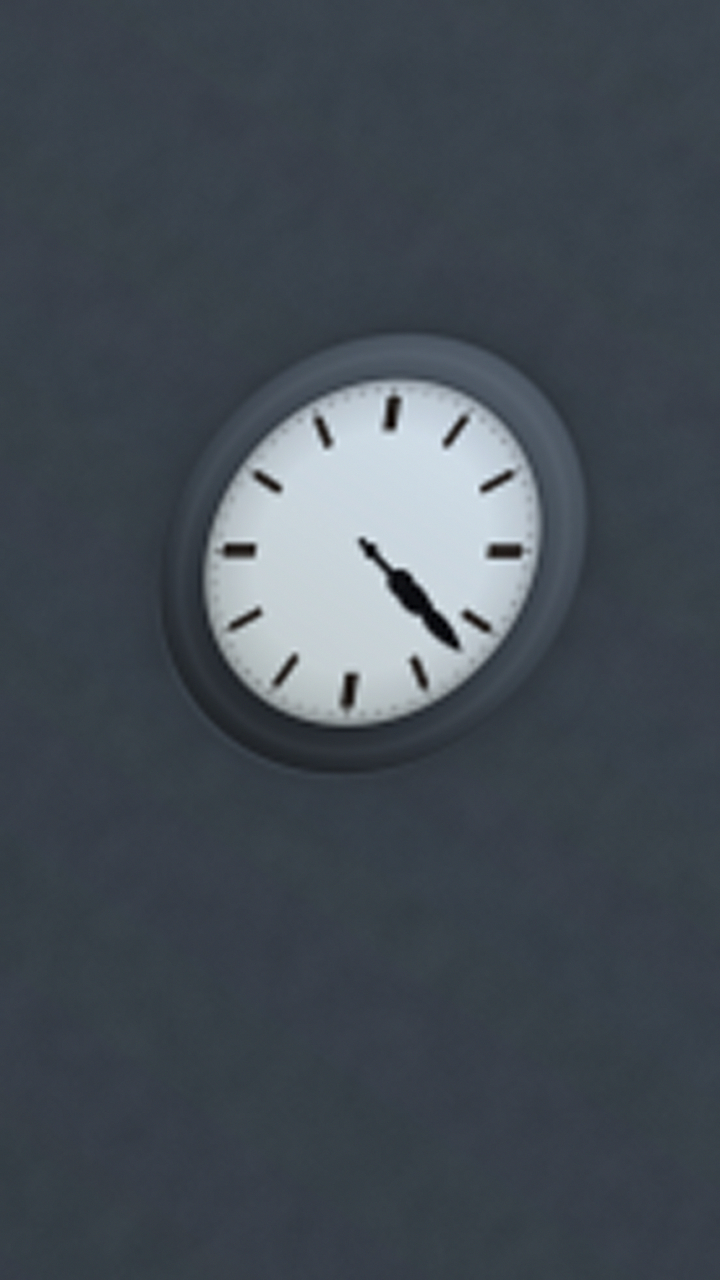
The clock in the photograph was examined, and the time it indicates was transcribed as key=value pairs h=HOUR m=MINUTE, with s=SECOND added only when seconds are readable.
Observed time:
h=4 m=22
